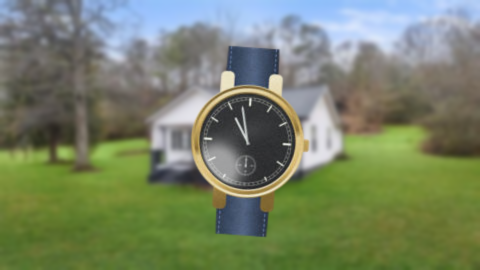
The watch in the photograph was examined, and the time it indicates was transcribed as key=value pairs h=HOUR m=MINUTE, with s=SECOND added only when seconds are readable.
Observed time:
h=10 m=58
